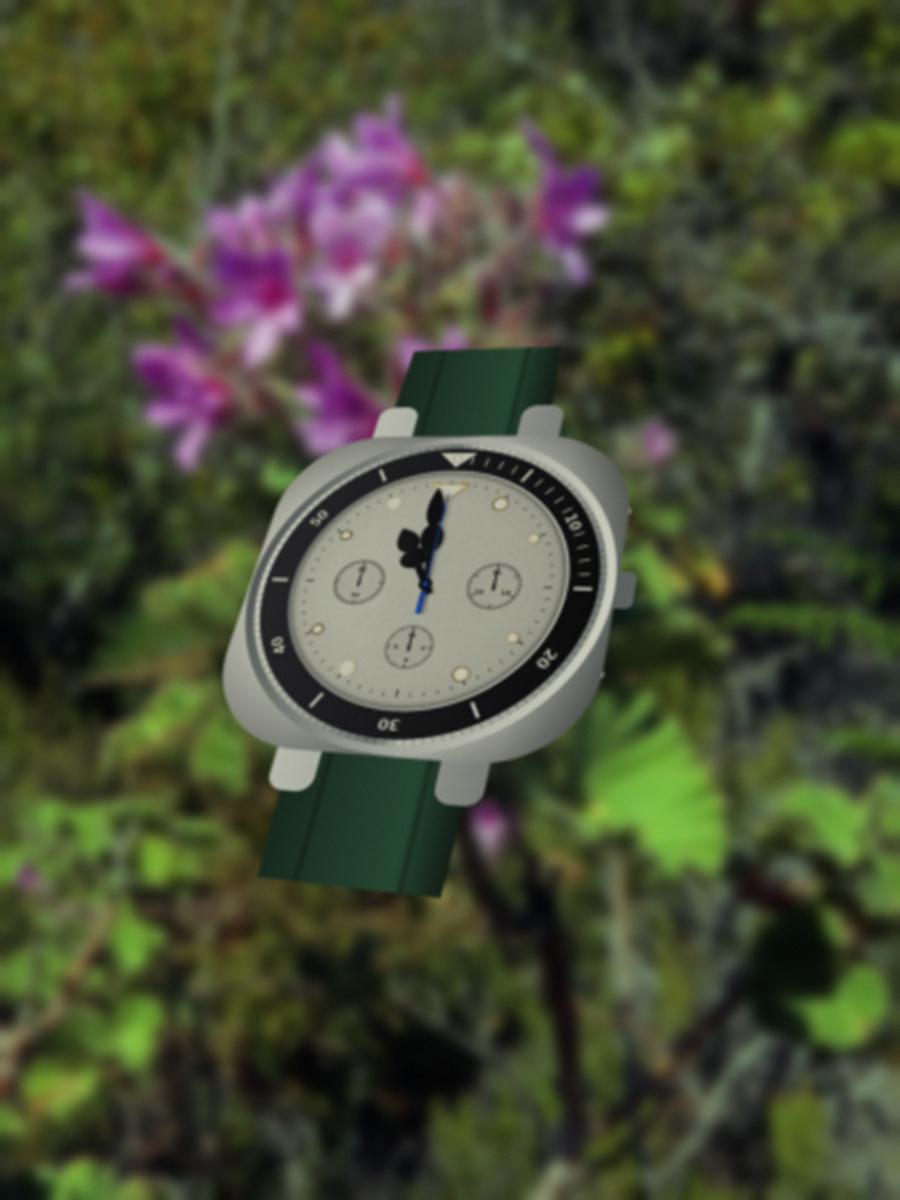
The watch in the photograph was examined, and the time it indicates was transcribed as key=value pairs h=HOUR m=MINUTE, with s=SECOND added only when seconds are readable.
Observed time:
h=10 m=59
